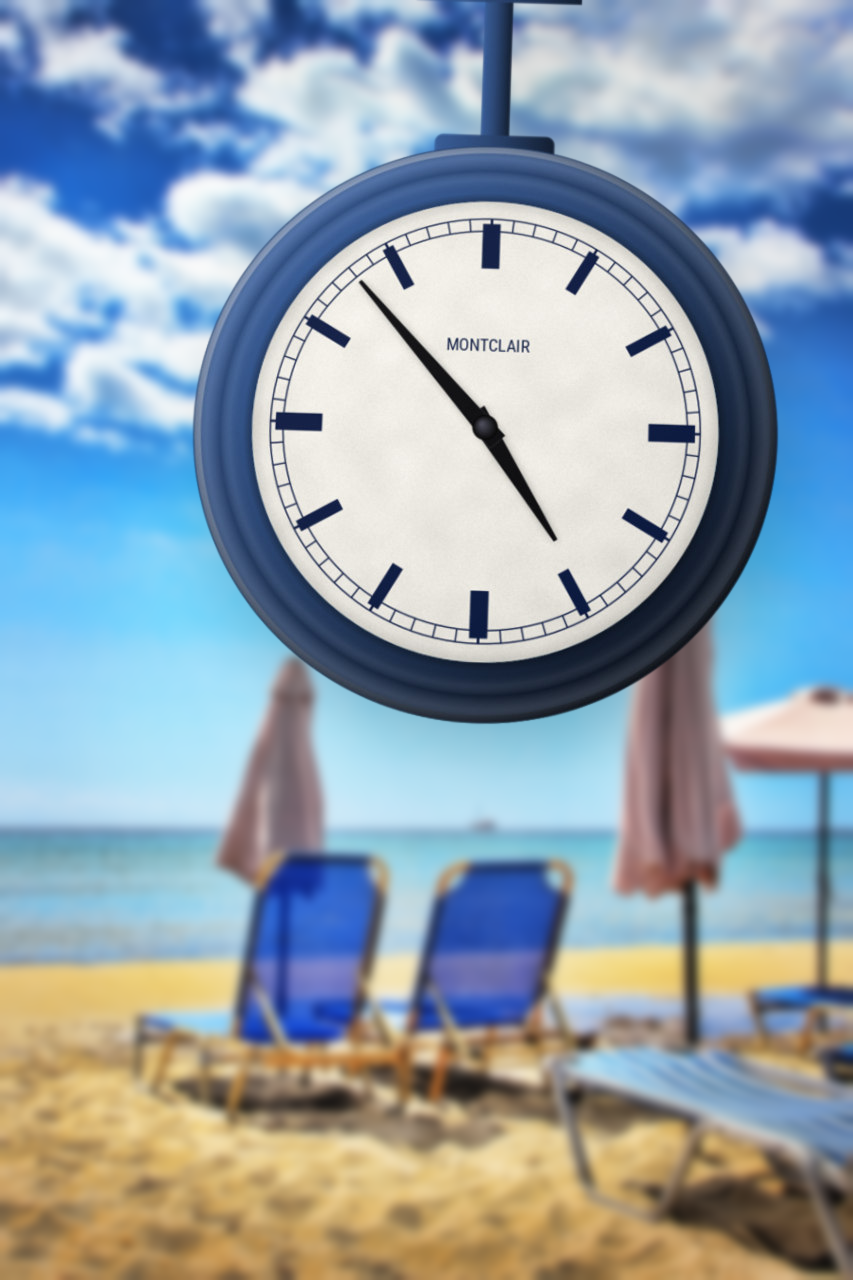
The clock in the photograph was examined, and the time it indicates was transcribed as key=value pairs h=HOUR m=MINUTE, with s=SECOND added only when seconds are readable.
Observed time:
h=4 m=53
